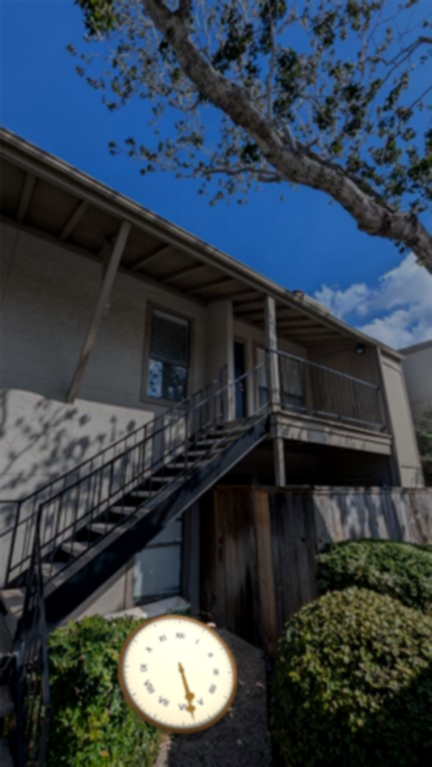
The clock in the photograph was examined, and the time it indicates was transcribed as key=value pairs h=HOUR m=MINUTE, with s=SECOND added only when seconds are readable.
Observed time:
h=5 m=28
